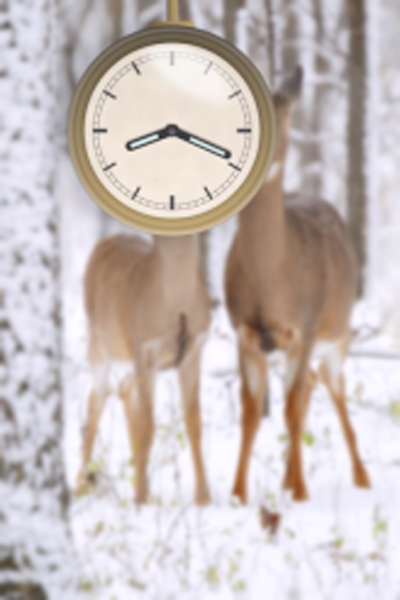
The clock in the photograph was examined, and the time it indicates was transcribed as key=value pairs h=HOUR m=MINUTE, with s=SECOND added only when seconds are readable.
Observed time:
h=8 m=19
